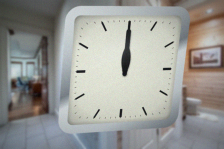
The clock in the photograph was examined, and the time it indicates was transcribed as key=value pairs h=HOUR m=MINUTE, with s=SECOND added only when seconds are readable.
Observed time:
h=12 m=0
